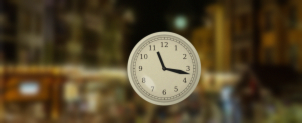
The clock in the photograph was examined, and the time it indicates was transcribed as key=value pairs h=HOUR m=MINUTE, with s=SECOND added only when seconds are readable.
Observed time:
h=11 m=17
